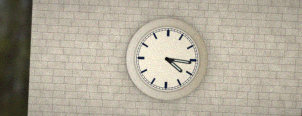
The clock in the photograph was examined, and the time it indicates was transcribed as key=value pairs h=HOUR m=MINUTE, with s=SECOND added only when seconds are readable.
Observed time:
h=4 m=16
